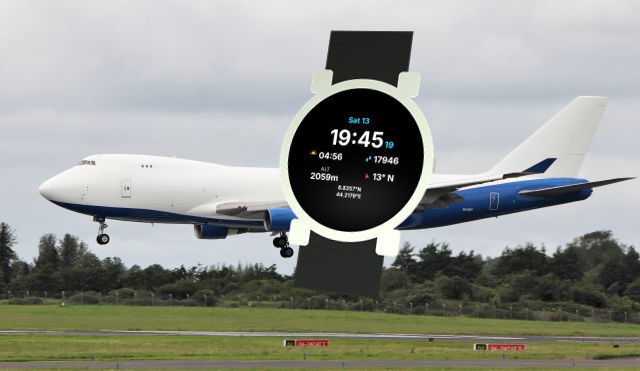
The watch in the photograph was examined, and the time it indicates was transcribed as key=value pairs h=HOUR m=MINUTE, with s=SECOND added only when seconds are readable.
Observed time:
h=19 m=45 s=19
